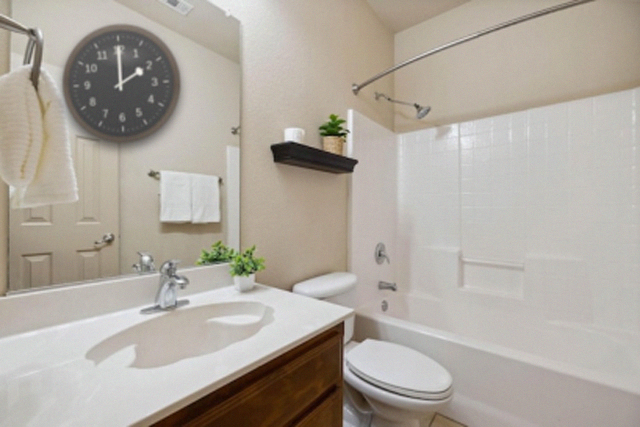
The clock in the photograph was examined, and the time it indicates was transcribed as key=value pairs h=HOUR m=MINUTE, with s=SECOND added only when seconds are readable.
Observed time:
h=2 m=0
